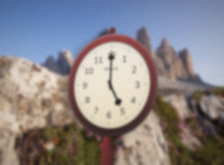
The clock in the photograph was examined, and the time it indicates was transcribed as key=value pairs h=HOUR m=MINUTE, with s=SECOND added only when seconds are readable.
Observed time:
h=5 m=0
